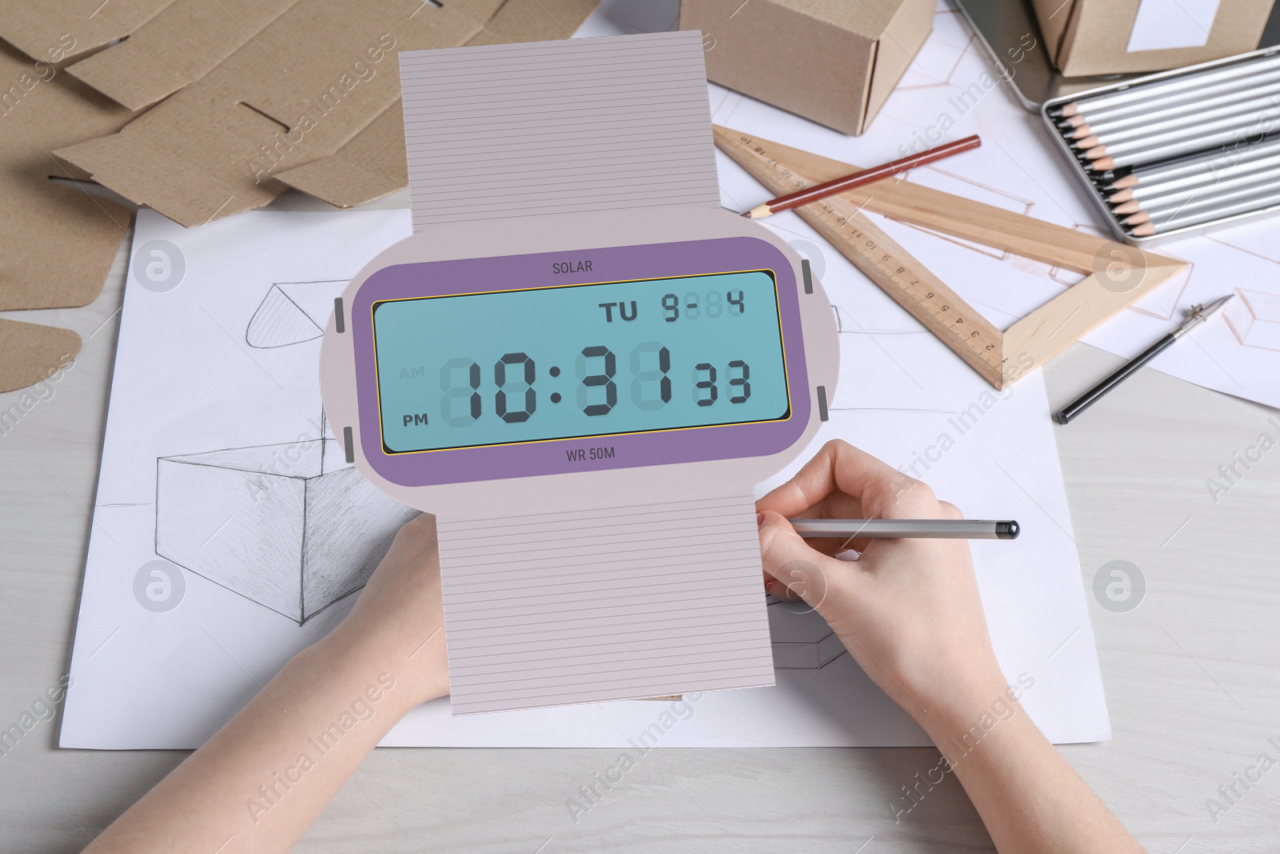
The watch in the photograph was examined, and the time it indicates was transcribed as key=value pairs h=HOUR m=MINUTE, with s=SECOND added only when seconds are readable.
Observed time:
h=10 m=31 s=33
